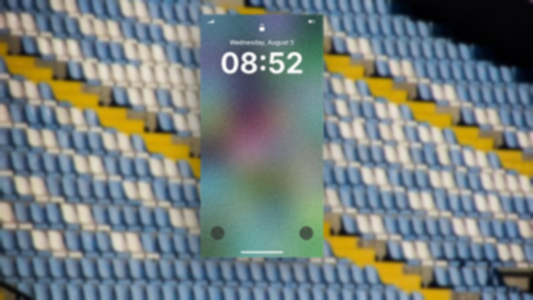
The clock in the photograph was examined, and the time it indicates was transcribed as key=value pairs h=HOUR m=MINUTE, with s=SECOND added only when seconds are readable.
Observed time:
h=8 m=52
